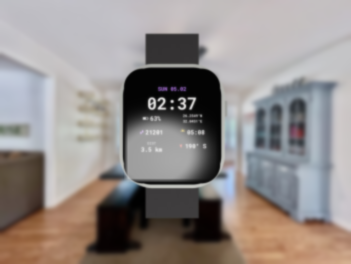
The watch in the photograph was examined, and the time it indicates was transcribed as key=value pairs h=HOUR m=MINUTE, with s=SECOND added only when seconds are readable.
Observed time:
h=2 m=37
